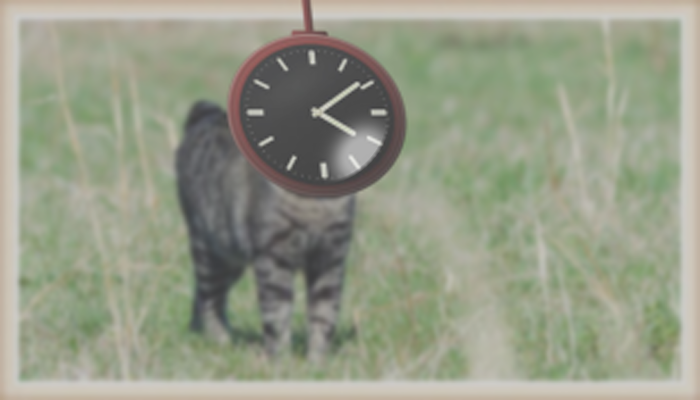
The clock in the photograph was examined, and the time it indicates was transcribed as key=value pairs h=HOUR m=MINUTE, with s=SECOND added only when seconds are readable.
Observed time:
h=4 m=9
